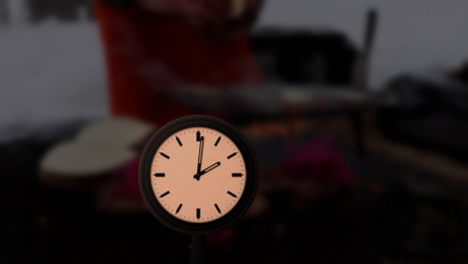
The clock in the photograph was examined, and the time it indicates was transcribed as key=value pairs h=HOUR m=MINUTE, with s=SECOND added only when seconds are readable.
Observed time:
h=2 m=1
